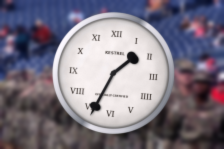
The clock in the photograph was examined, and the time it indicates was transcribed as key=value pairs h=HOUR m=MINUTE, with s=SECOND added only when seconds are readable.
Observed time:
h=1 m=34
